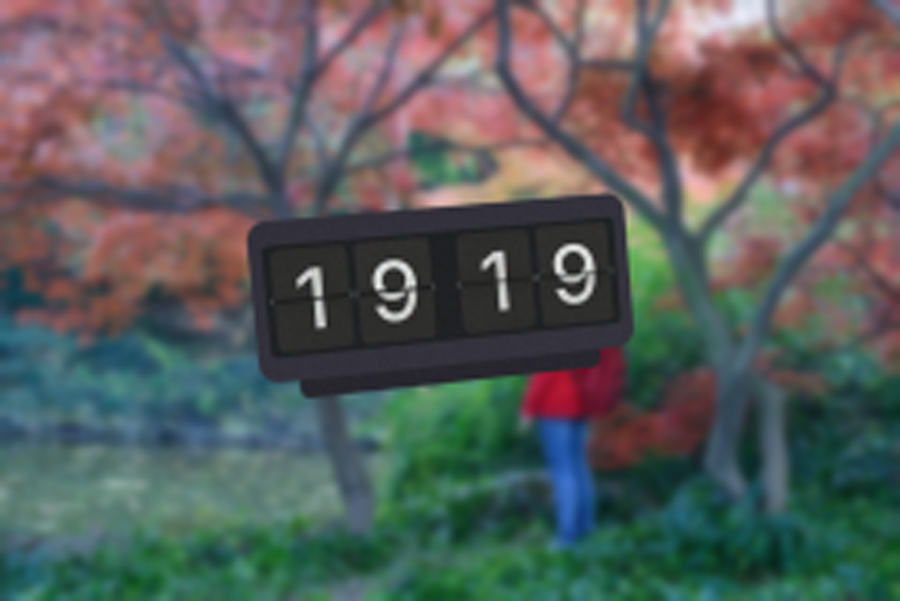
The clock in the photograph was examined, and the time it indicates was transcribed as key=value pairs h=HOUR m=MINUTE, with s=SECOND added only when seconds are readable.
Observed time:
h=19 m=19
